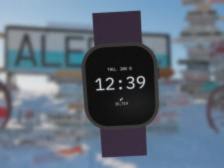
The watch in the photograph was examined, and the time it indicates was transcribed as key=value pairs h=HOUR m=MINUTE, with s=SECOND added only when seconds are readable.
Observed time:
h=12 m=39
